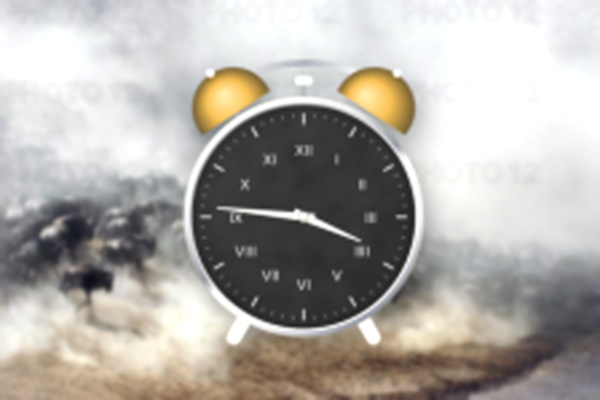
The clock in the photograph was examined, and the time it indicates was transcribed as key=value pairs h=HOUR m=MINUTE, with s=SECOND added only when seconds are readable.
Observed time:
h=3 m=46
